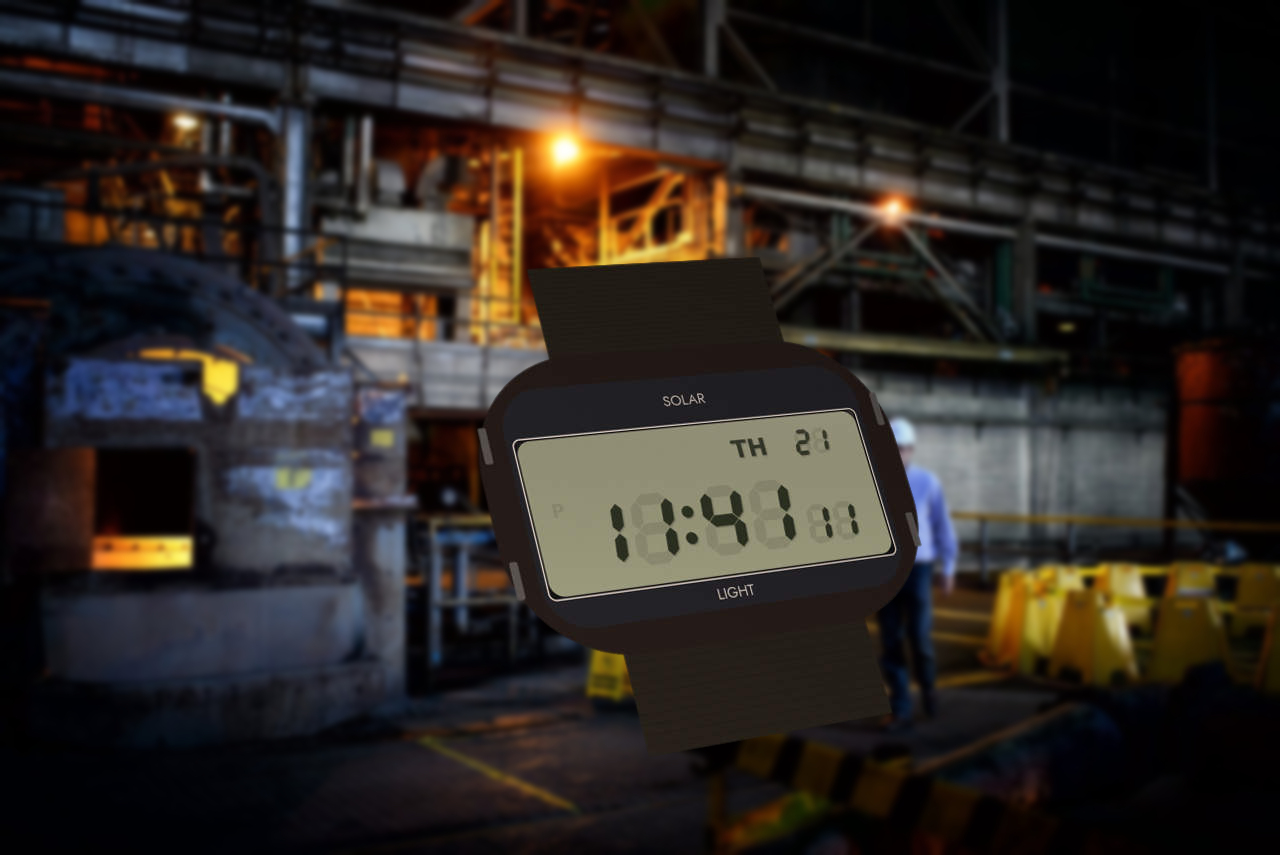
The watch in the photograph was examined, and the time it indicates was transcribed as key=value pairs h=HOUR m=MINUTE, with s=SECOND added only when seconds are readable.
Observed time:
h=11 m=41 s=11
